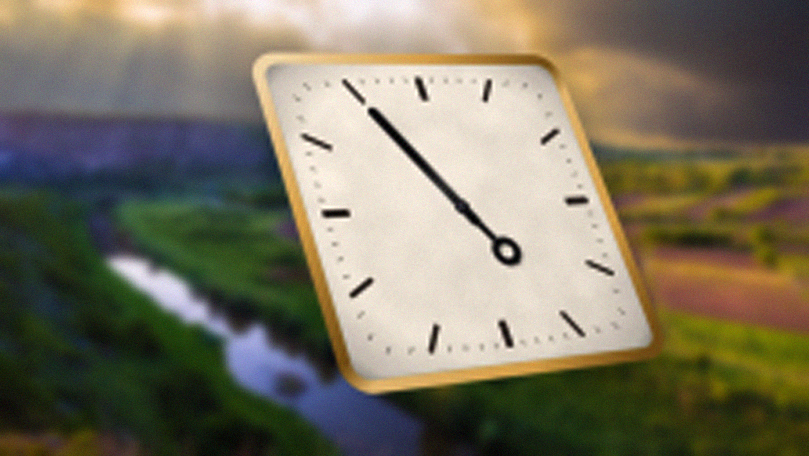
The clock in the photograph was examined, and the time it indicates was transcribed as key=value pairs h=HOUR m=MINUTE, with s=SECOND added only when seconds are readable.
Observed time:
h=4 m=55
